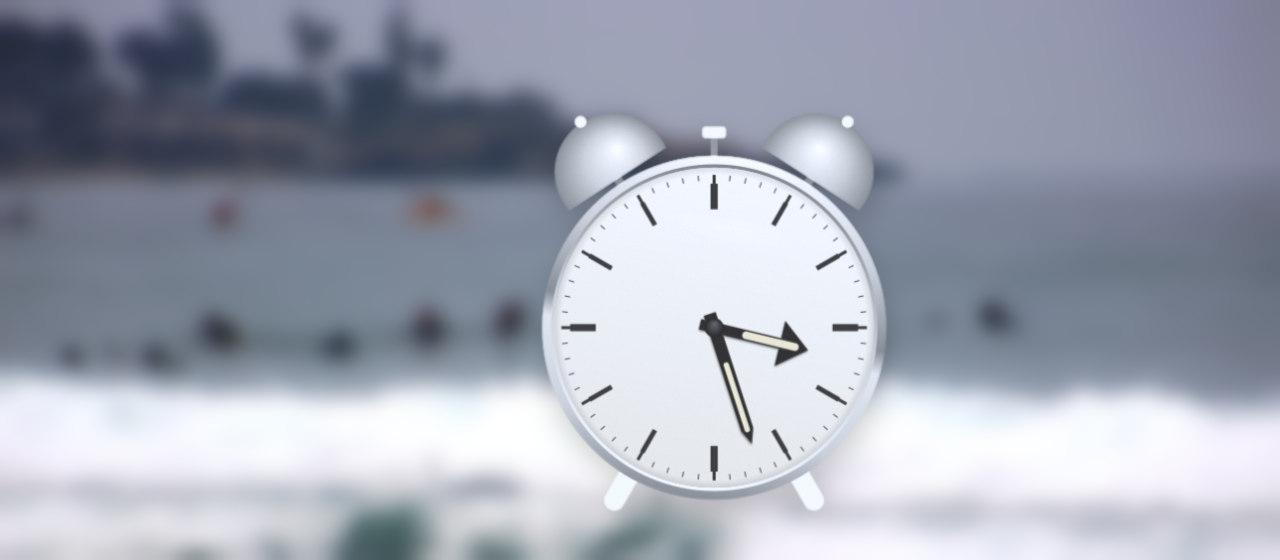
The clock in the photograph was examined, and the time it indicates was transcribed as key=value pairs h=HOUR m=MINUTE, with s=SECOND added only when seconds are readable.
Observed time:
h=3 m=27
